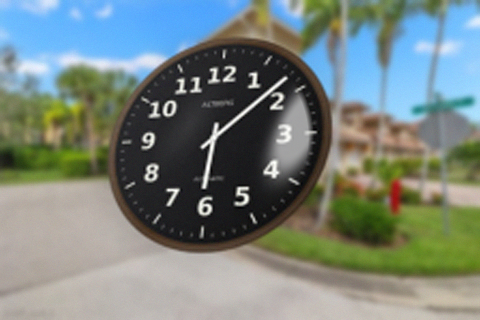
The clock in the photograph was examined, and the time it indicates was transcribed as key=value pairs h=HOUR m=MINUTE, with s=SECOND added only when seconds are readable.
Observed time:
h=6 m=8
